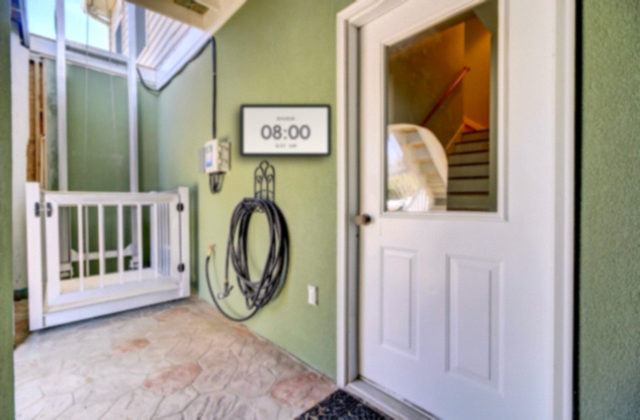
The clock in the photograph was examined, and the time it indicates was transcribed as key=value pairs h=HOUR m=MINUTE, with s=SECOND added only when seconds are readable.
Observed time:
h=8 m=0
